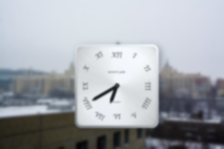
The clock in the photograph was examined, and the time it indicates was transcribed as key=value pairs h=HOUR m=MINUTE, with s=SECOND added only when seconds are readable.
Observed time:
h=6 m=40
